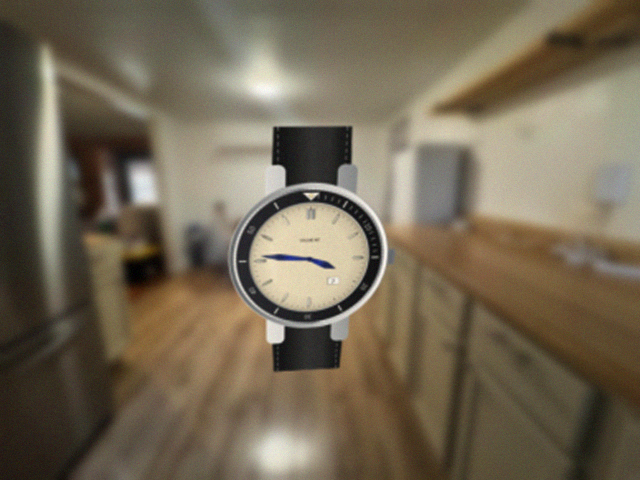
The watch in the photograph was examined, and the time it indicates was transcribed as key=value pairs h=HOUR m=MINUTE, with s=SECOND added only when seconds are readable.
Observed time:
h=3 m=46
